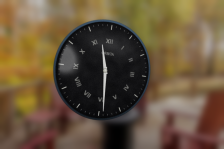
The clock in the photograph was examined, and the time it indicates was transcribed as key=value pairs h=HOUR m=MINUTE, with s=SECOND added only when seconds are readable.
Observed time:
h=11 m=29
